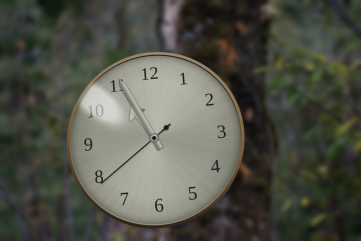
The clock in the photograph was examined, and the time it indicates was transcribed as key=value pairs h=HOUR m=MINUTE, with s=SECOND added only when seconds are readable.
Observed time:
h=10 m=55 s=39
